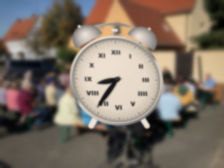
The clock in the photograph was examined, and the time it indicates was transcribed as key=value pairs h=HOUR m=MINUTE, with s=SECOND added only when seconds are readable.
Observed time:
h=8 m=36
